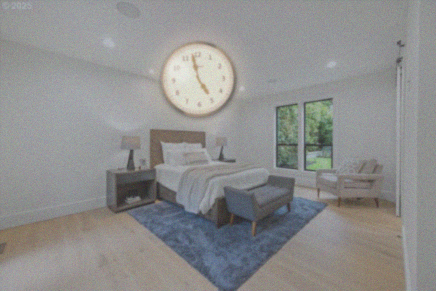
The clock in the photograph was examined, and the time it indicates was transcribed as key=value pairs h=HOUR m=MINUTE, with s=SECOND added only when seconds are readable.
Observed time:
h=4 m=58
